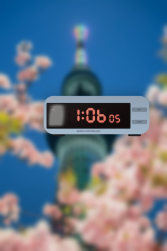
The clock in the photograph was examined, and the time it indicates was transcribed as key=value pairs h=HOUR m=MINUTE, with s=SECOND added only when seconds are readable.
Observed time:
h=1 m=6 s=5
